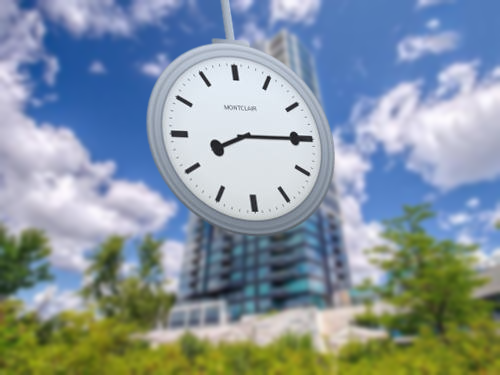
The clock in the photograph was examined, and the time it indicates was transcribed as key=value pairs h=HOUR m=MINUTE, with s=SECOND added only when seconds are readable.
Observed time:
h=8 m=15
